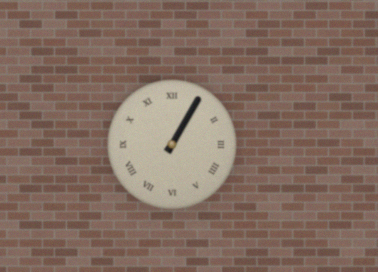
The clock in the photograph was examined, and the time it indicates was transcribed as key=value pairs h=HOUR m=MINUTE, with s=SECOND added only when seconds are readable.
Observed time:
h=1 m=5
